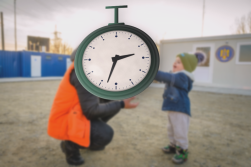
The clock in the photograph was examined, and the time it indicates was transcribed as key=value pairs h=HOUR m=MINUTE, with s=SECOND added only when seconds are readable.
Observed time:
h=2 m=33
